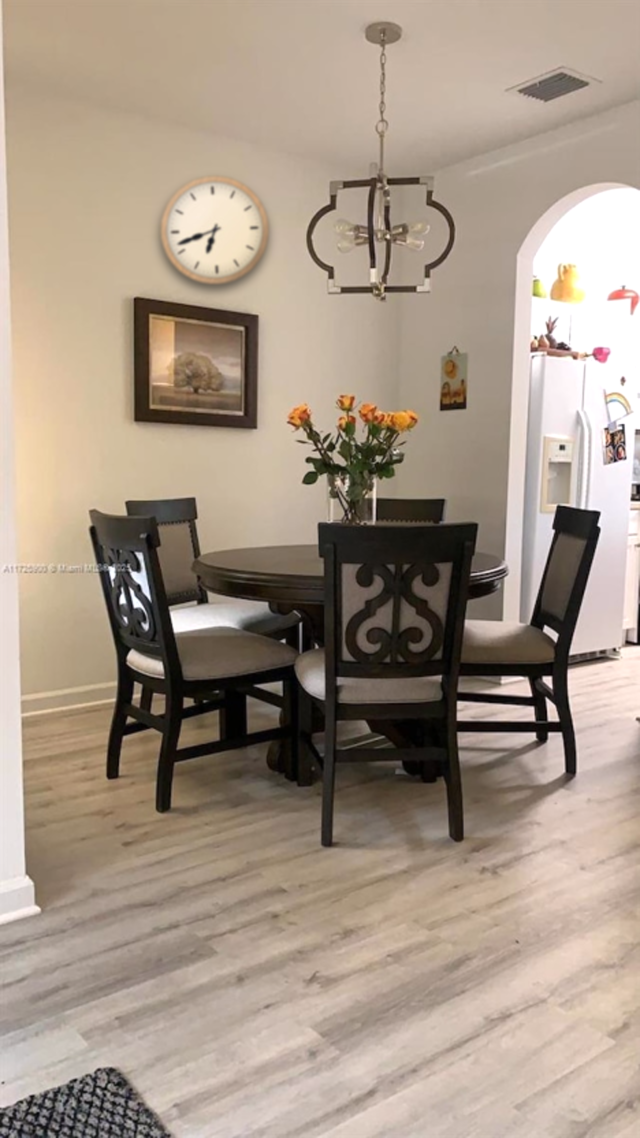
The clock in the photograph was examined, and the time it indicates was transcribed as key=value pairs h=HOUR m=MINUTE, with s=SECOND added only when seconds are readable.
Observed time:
h=6 m=42
